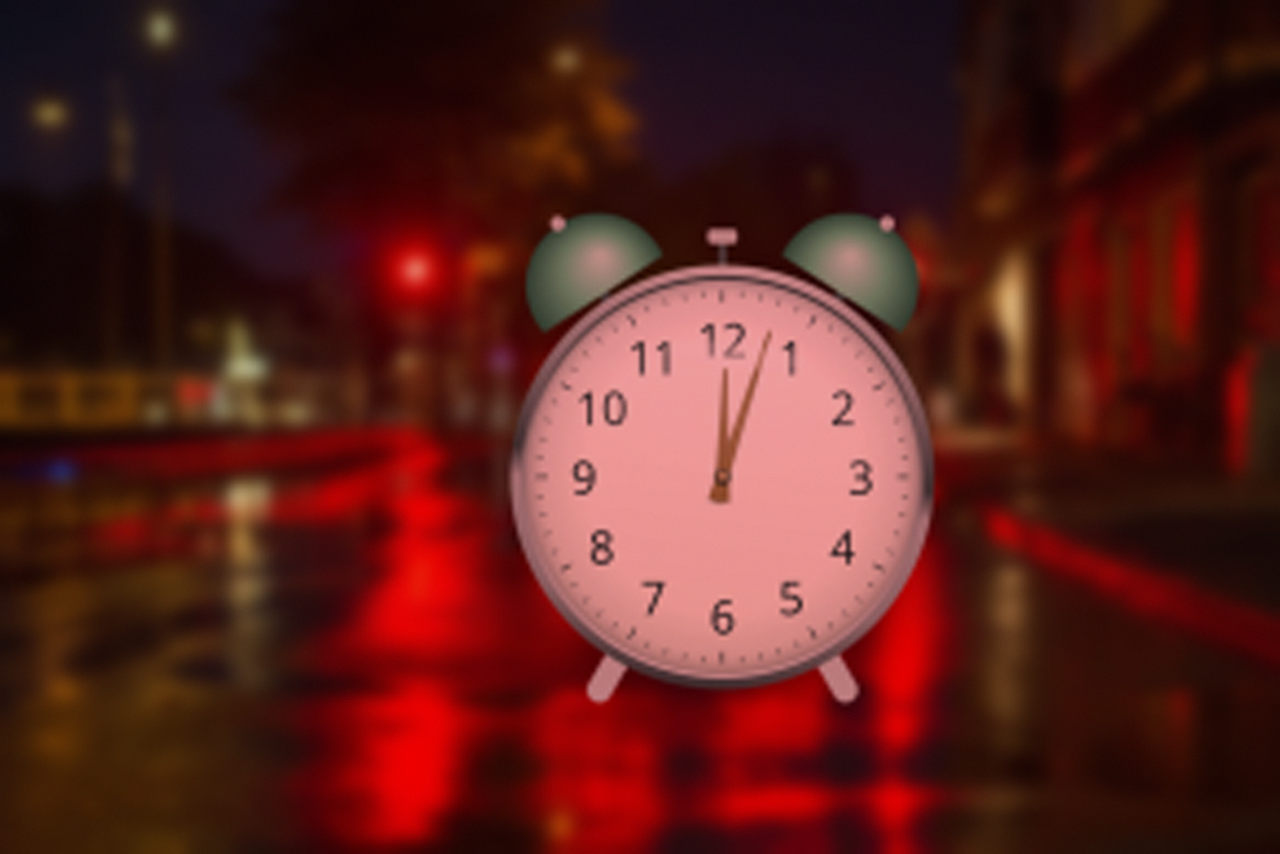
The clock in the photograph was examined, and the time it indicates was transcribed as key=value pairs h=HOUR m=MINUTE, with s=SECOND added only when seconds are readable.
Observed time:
h=12 m=3
